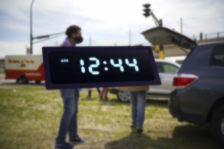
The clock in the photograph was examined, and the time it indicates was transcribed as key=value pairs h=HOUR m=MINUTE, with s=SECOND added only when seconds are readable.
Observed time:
h=12 m=44
